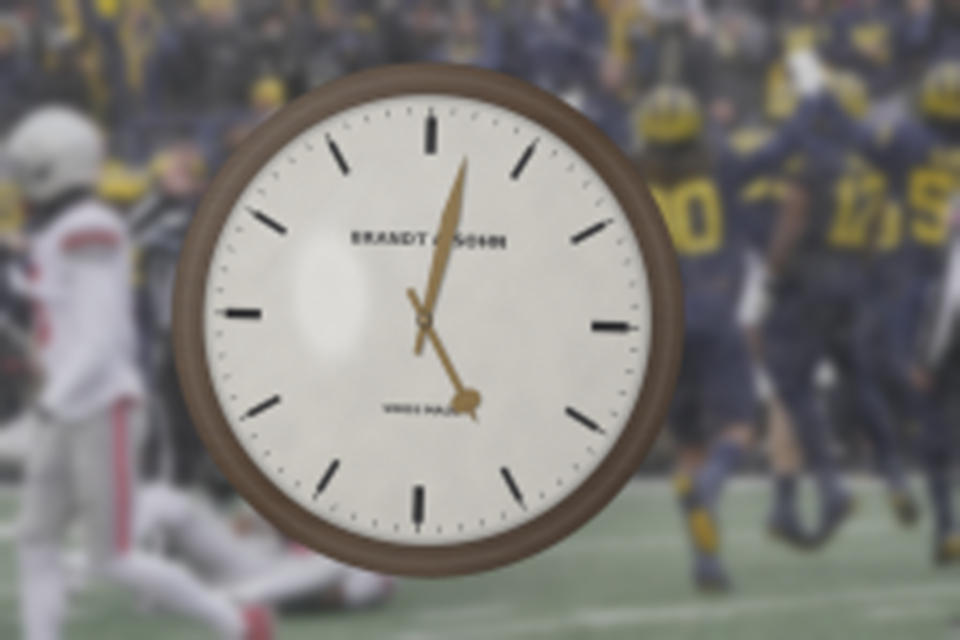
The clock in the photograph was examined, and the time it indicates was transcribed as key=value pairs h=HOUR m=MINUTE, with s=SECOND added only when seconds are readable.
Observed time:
h=5 m=2
